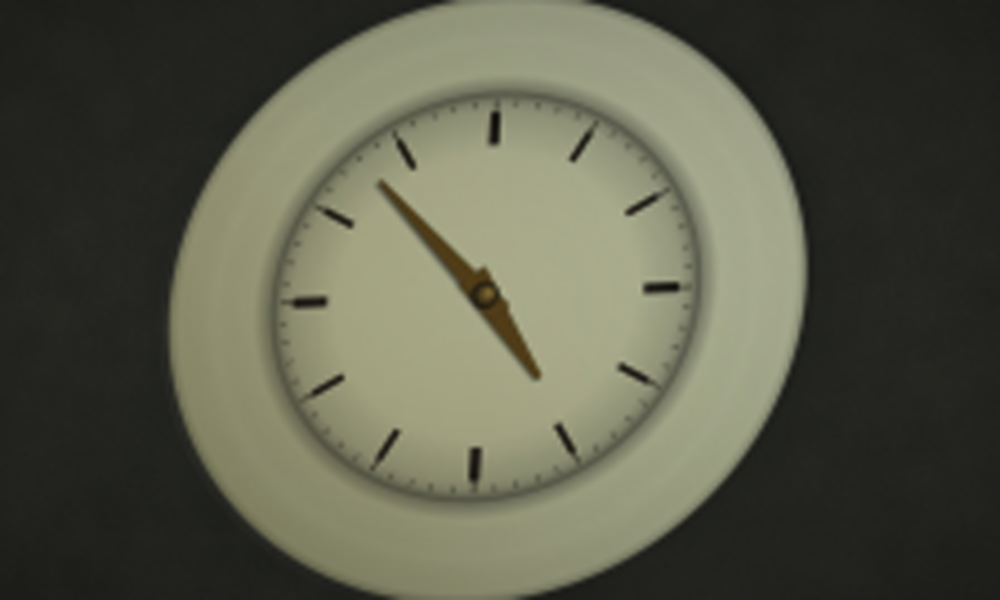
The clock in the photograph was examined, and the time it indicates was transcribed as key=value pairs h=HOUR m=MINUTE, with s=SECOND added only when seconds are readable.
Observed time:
h=4 m=53
